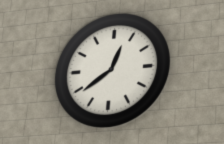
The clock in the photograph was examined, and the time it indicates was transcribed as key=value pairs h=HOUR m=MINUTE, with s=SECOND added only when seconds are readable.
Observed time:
h=12 m=39
